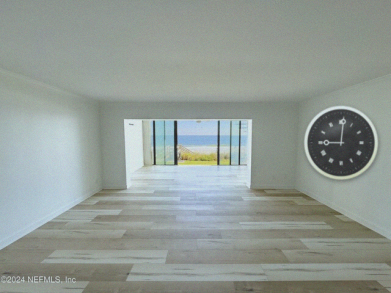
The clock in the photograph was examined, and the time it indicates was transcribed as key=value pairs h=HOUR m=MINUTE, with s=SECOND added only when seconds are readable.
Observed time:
h=9 m=1
